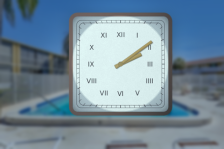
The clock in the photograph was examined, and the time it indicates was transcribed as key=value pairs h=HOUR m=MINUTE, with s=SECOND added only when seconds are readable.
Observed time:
h=2 m=9
